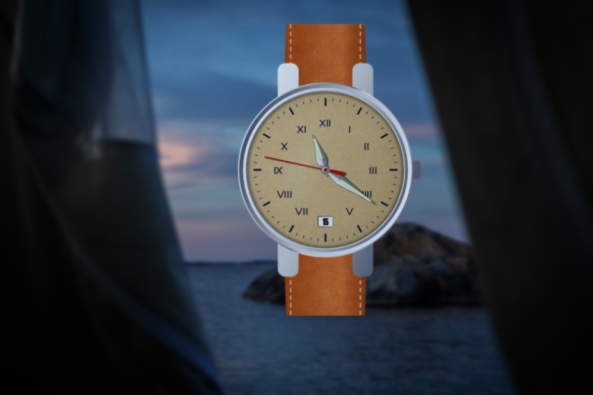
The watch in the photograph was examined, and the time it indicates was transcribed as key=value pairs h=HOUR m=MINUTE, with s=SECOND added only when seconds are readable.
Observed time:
h=11 m=20 s=47
